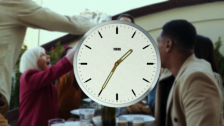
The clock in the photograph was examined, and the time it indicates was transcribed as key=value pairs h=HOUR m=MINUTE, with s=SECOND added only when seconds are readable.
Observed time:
h=1 m=35
